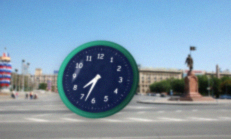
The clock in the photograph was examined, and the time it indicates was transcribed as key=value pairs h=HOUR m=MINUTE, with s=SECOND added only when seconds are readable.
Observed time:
h=7 m=33
